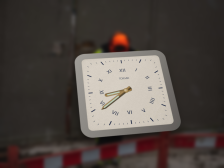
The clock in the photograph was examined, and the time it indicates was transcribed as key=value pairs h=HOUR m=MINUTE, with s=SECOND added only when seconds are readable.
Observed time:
h=8 m=39
